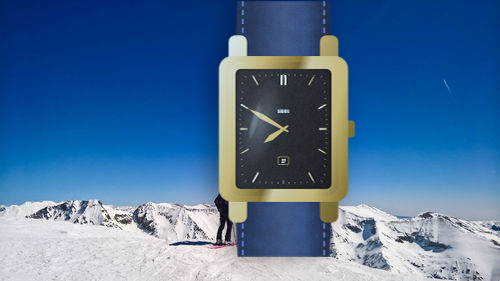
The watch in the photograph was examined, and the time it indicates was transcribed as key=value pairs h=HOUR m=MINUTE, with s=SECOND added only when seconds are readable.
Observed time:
h=7 m=50
